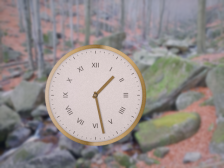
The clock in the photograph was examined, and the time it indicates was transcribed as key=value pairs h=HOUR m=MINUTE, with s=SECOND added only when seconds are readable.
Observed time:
h=1 m=28
